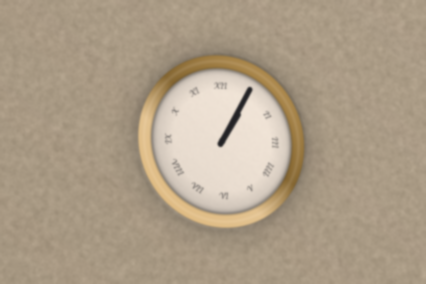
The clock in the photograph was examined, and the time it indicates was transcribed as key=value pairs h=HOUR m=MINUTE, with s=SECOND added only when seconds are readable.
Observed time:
h=1 m=5
